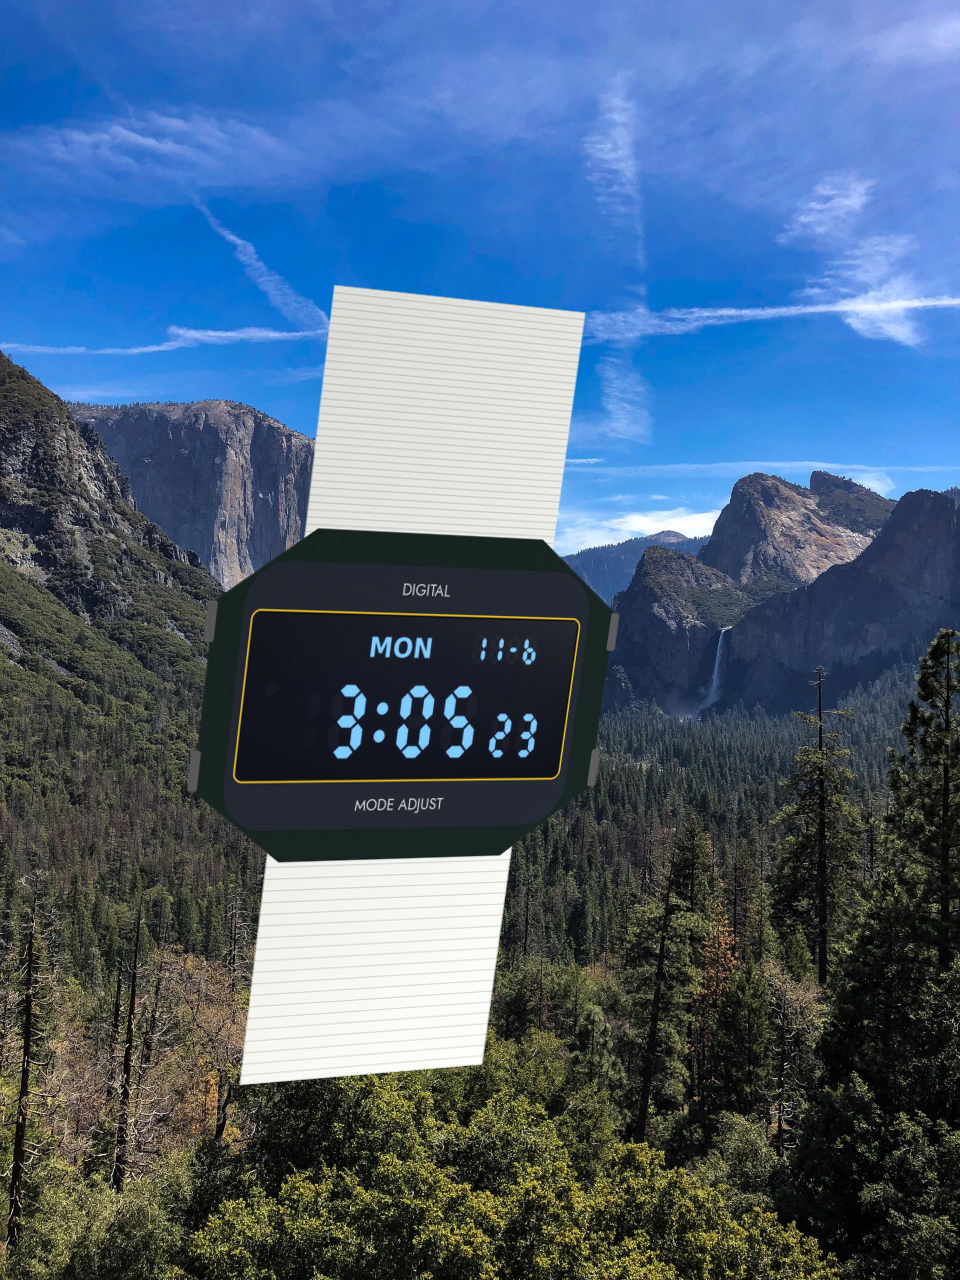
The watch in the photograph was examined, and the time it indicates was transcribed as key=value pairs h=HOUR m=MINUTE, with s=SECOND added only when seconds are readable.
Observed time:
h=3 m=5 s=23
